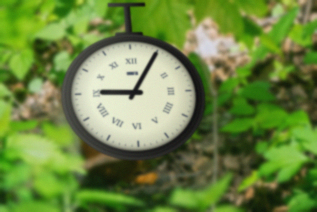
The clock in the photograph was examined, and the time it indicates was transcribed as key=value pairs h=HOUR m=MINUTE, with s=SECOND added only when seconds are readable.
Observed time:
h=9 m=5
